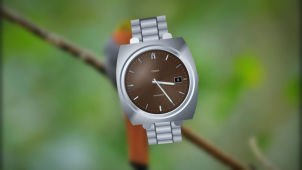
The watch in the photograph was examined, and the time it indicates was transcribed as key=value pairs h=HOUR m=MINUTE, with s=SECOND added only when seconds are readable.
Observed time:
h=3 m=25
